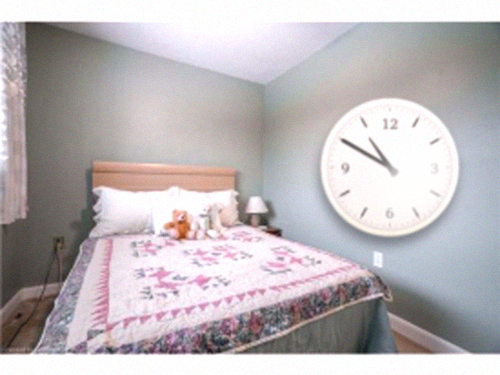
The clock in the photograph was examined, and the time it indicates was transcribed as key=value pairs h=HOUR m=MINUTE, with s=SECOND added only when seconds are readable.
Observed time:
h=10 m=50
